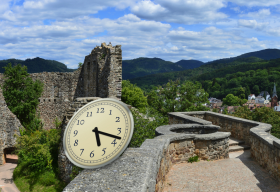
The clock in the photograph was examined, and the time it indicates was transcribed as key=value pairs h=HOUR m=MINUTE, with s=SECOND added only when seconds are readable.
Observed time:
h=5 m=18
